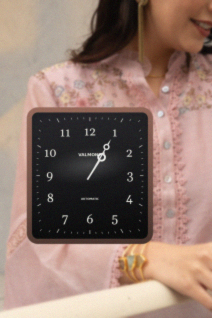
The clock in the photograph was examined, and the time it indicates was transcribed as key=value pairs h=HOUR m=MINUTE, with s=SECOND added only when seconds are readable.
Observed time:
h=1 m=5
